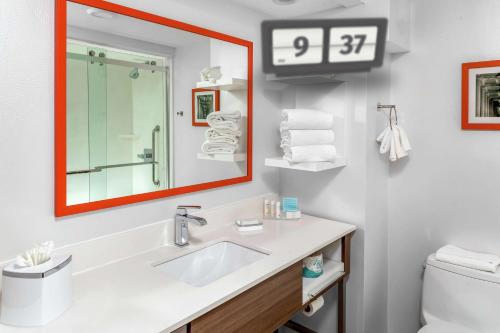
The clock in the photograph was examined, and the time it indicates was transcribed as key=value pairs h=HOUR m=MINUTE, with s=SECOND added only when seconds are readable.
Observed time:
h=9 m=37
